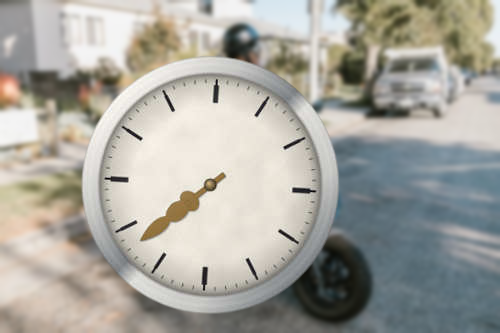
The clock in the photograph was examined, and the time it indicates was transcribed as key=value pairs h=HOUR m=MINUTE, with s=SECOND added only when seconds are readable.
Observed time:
h=7 m=38
